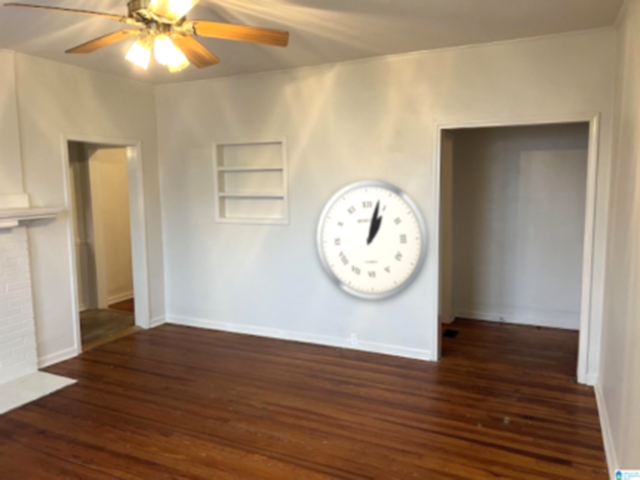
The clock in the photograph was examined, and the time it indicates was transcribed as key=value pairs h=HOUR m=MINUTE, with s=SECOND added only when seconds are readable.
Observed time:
h=1 m=3
